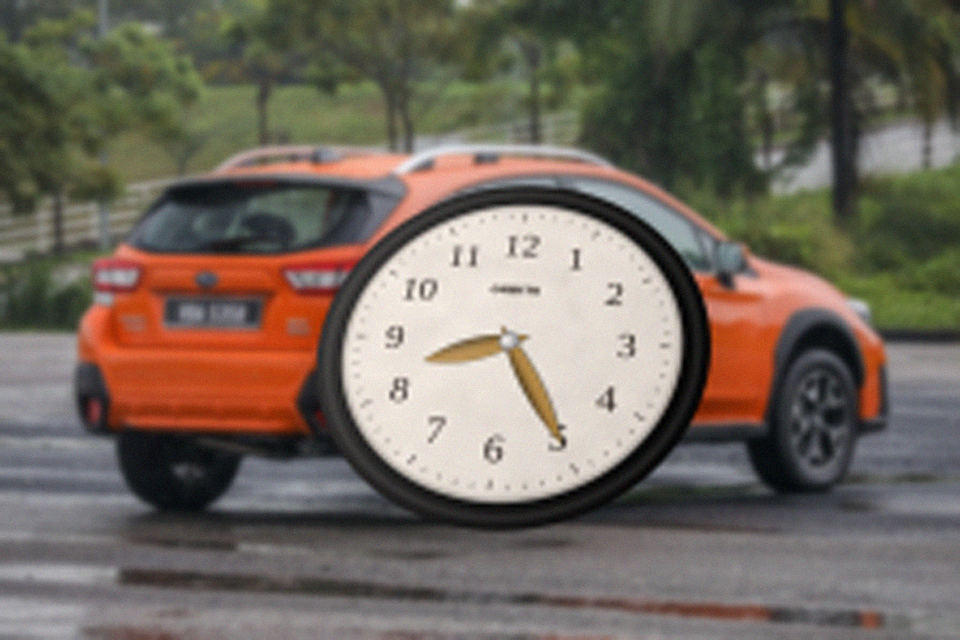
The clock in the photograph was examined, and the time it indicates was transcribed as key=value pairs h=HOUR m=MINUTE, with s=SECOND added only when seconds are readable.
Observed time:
h=8 m=25
